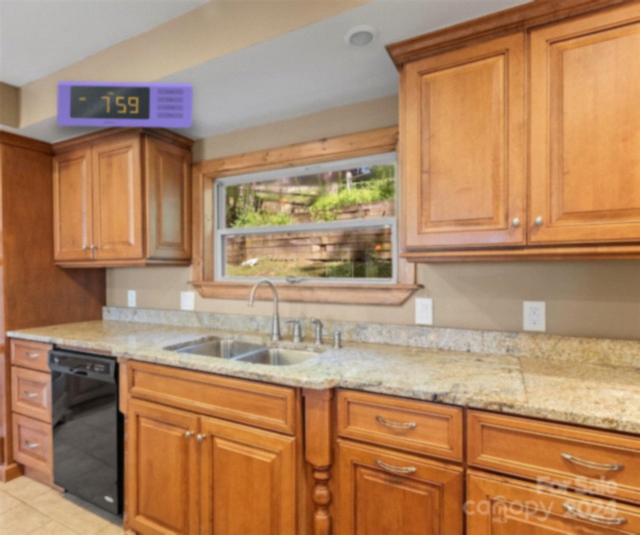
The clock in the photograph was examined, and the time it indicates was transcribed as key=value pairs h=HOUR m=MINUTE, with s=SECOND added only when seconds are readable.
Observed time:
h=7 m=59
